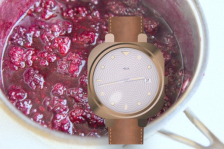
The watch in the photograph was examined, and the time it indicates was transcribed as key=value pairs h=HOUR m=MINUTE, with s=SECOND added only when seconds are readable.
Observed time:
h=2 m=43
